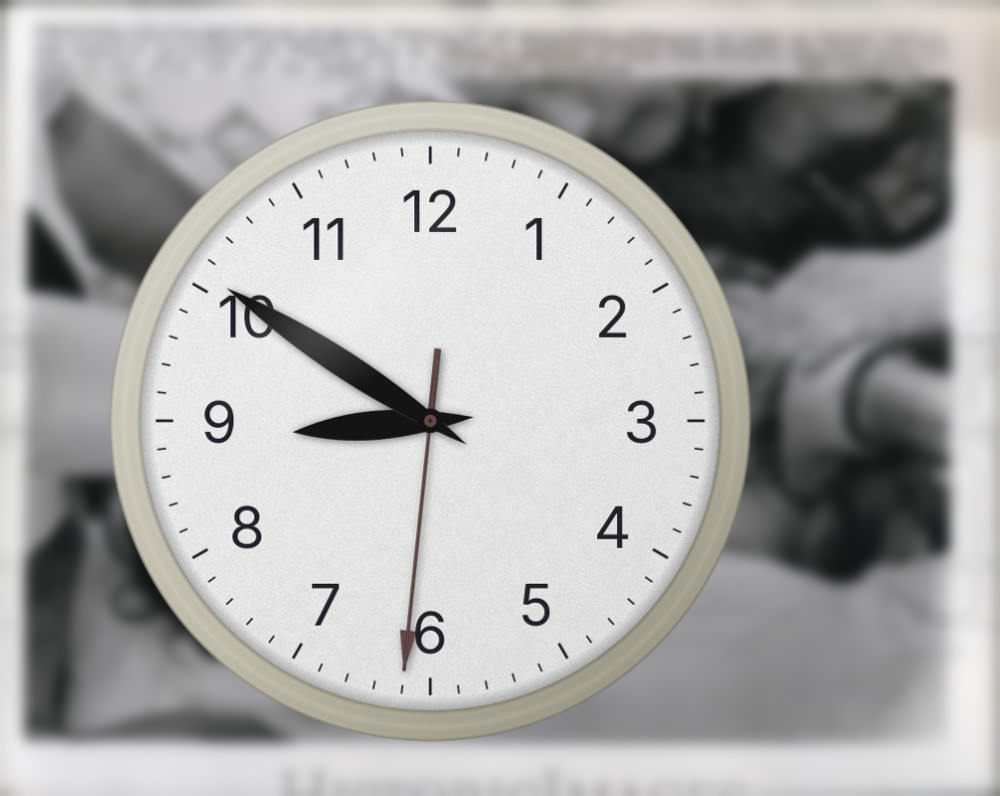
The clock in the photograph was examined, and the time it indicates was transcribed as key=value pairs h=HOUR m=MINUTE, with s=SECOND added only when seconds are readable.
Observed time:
h=8 m=50 s=31
